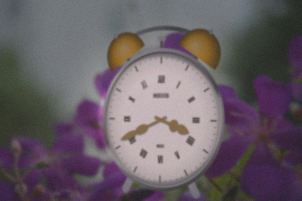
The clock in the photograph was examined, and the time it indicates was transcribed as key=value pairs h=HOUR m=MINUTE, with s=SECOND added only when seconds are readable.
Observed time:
h=3 m=41
